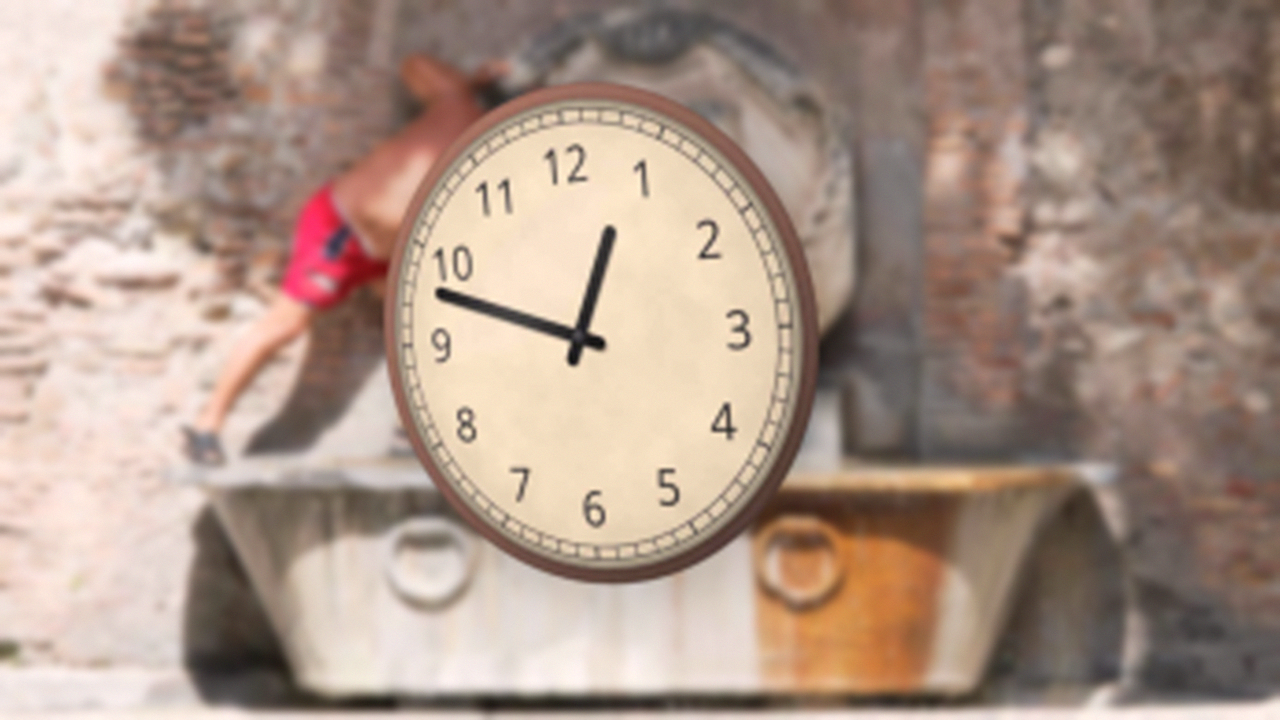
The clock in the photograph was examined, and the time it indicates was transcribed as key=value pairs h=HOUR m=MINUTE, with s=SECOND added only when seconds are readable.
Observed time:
h=12 m=48
